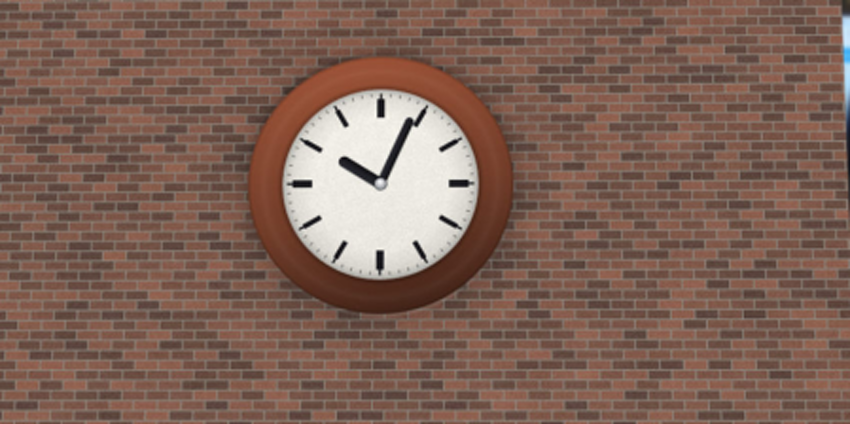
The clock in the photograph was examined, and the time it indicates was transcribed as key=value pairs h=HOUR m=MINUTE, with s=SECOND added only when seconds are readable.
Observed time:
h=10 m=4
